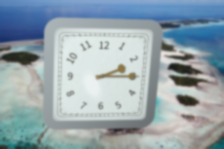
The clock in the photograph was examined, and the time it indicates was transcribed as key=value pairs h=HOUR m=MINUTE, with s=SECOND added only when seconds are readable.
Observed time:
h=2 m=15
